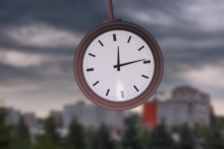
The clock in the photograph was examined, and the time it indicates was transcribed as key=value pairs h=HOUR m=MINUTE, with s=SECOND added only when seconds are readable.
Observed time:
h=12 m=14
